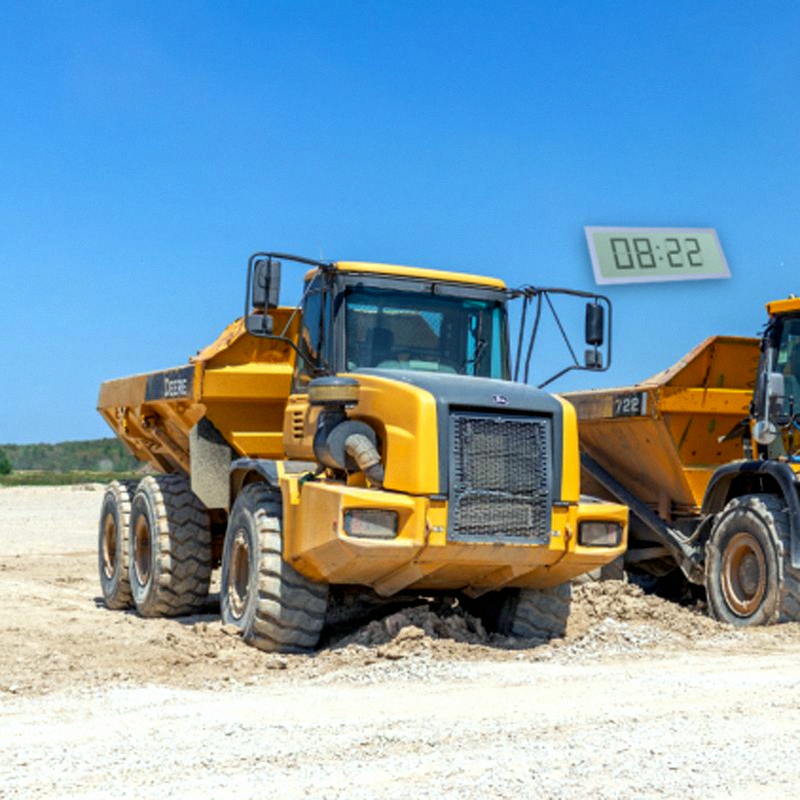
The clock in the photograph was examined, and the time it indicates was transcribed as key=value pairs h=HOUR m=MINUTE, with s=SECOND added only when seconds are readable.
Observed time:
h=8 m=22
